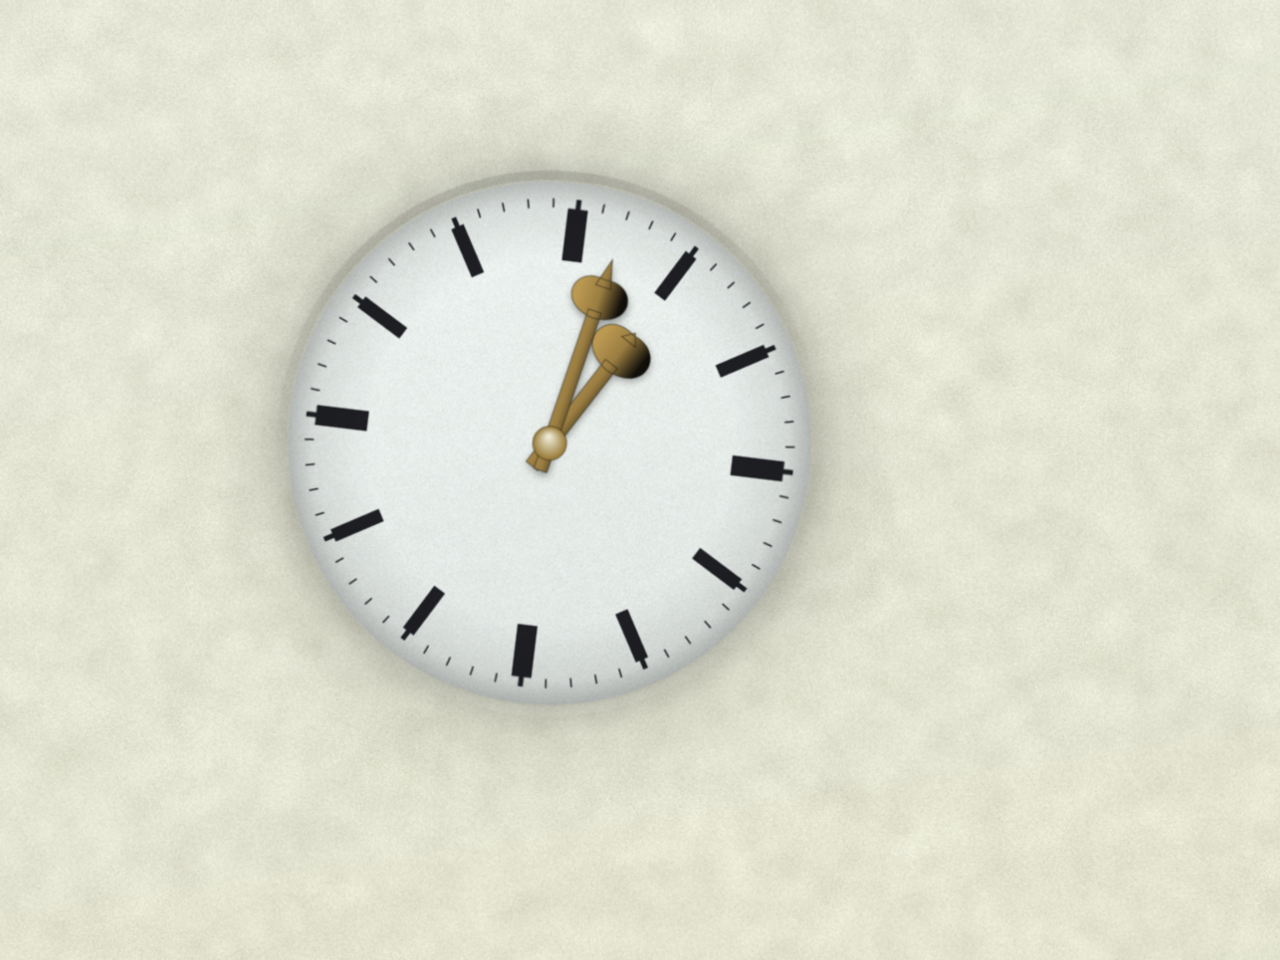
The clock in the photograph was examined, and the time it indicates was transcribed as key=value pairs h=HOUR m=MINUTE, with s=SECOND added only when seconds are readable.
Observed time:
h=1 m=2
